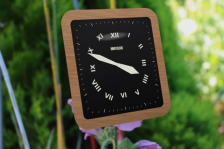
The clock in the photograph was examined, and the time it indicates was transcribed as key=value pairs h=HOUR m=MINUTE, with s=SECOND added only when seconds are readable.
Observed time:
h=3 m=49
